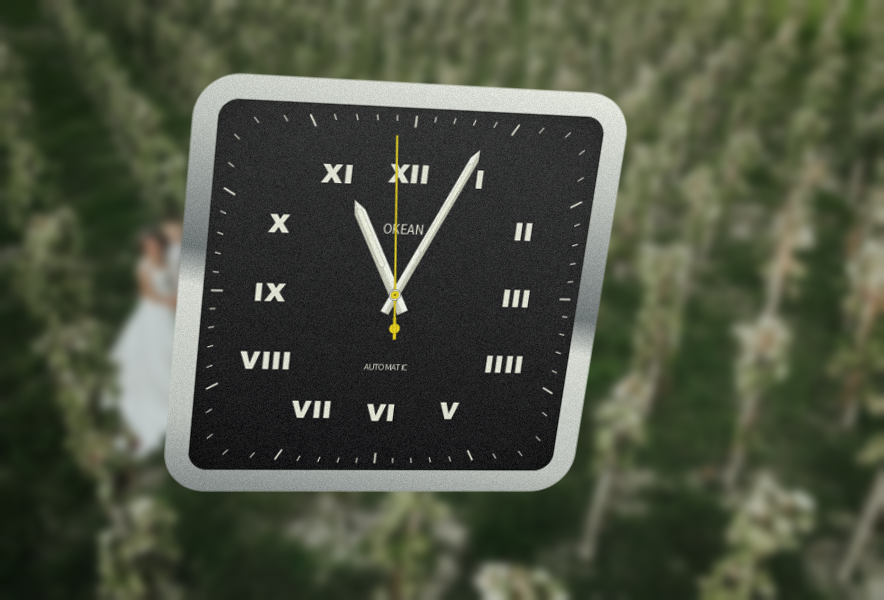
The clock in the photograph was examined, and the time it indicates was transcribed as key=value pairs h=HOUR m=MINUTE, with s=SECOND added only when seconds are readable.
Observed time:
h=11 m=3 s=59
